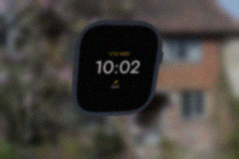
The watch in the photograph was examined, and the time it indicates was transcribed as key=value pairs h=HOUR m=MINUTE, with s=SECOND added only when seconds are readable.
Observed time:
h=10 m=2
